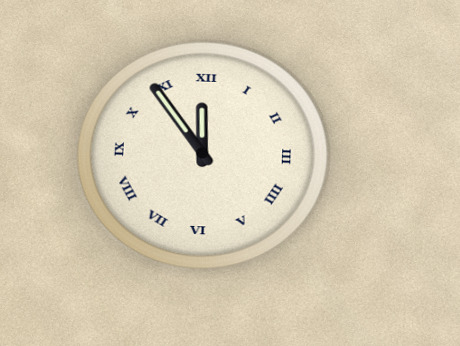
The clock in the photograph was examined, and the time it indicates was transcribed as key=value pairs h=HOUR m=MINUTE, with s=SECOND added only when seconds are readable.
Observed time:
h=11 m=54
